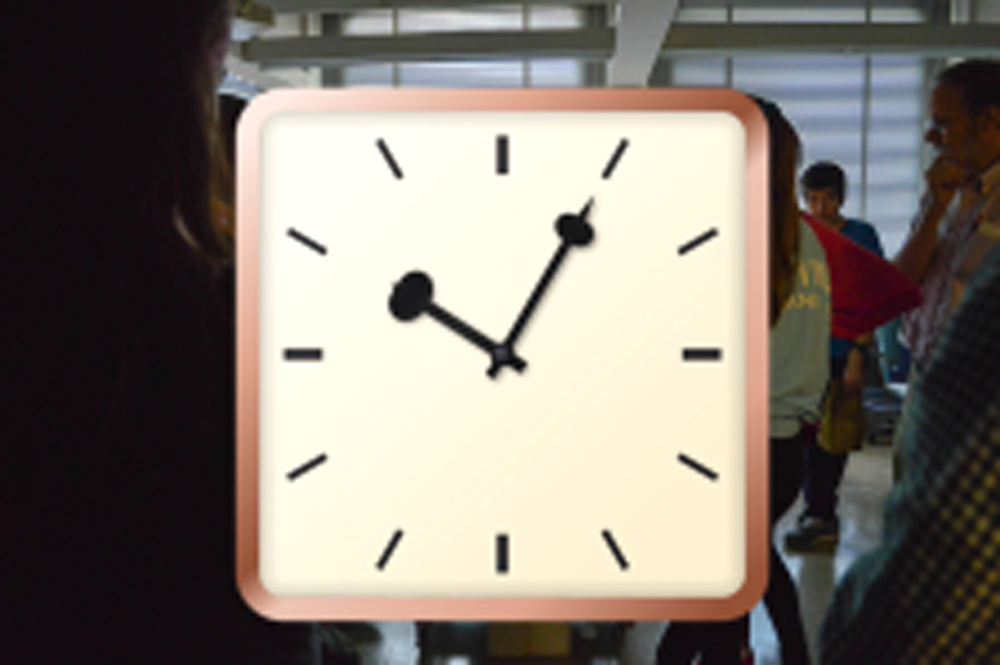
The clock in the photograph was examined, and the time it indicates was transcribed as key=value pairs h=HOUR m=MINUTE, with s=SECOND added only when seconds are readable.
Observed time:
h=10 m=5
